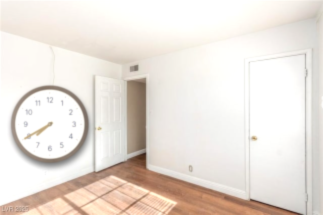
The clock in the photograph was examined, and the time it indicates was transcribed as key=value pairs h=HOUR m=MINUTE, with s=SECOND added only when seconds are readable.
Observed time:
h=7 m=40
